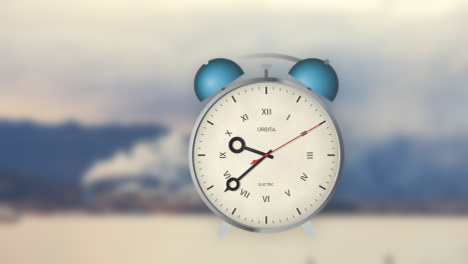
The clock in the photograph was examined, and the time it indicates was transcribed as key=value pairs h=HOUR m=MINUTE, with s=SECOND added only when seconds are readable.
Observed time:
h=9 m=38 s=10
